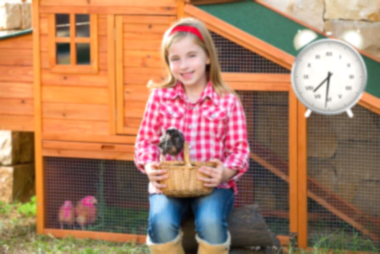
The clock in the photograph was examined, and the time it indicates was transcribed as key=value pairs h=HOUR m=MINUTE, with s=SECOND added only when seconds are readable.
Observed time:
h=7 m=31
